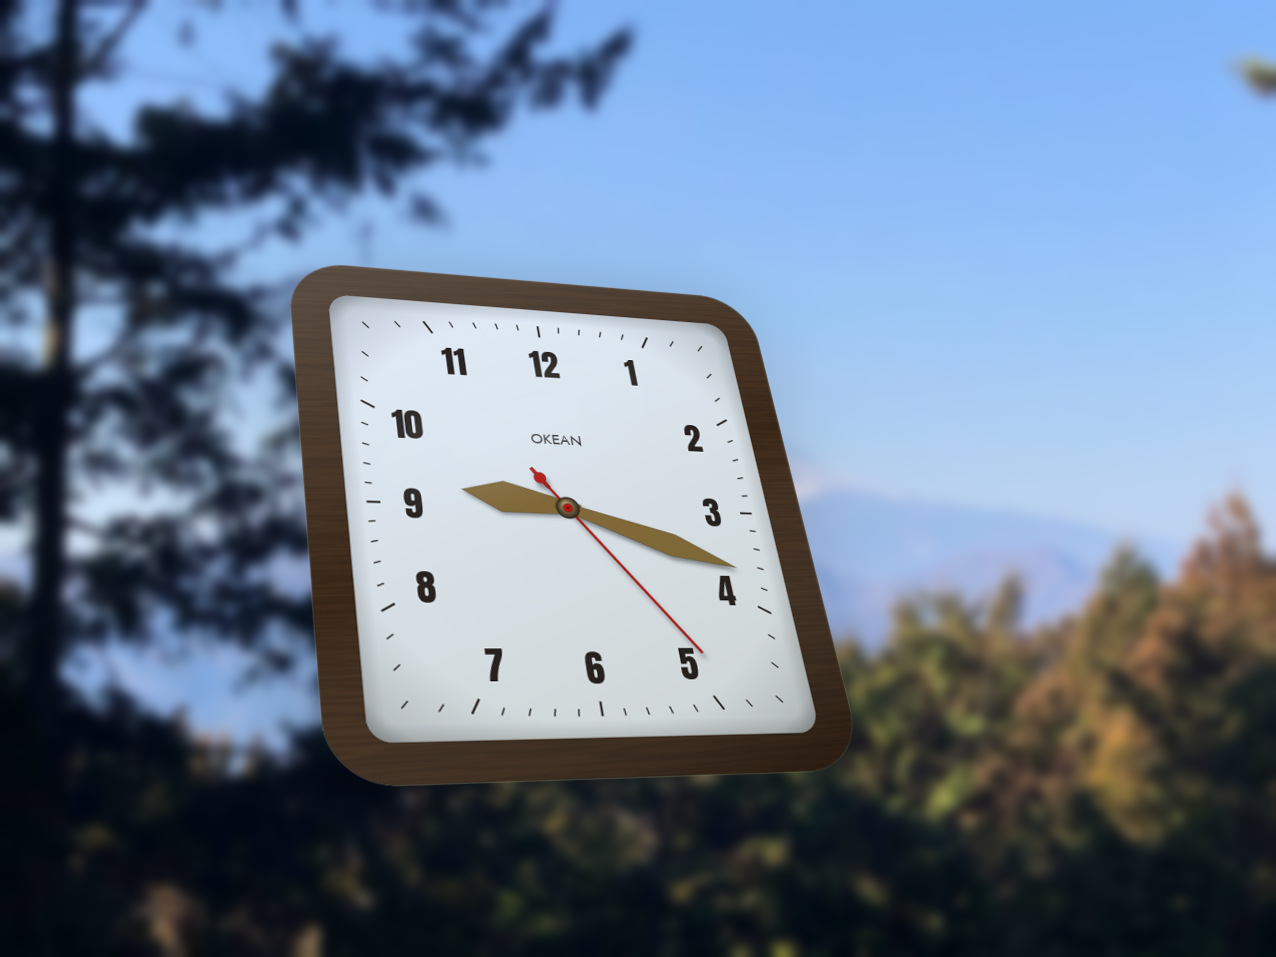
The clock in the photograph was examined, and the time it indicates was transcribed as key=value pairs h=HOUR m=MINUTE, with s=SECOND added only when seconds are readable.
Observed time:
h=9 m=18 s=24
